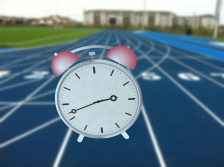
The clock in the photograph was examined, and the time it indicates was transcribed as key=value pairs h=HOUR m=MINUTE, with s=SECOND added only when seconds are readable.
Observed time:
h=2 m=42
